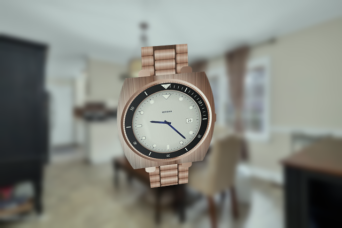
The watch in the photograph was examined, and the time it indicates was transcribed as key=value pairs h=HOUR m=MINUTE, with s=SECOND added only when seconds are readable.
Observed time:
h=9 m=23
